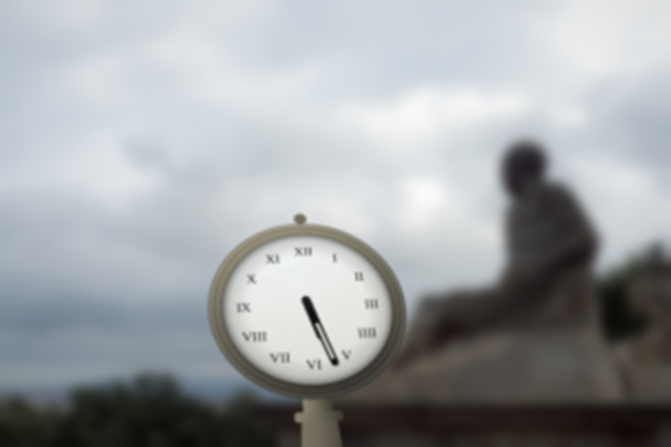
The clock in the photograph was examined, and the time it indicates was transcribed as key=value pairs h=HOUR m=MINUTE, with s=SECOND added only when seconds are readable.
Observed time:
h=5 m=27
